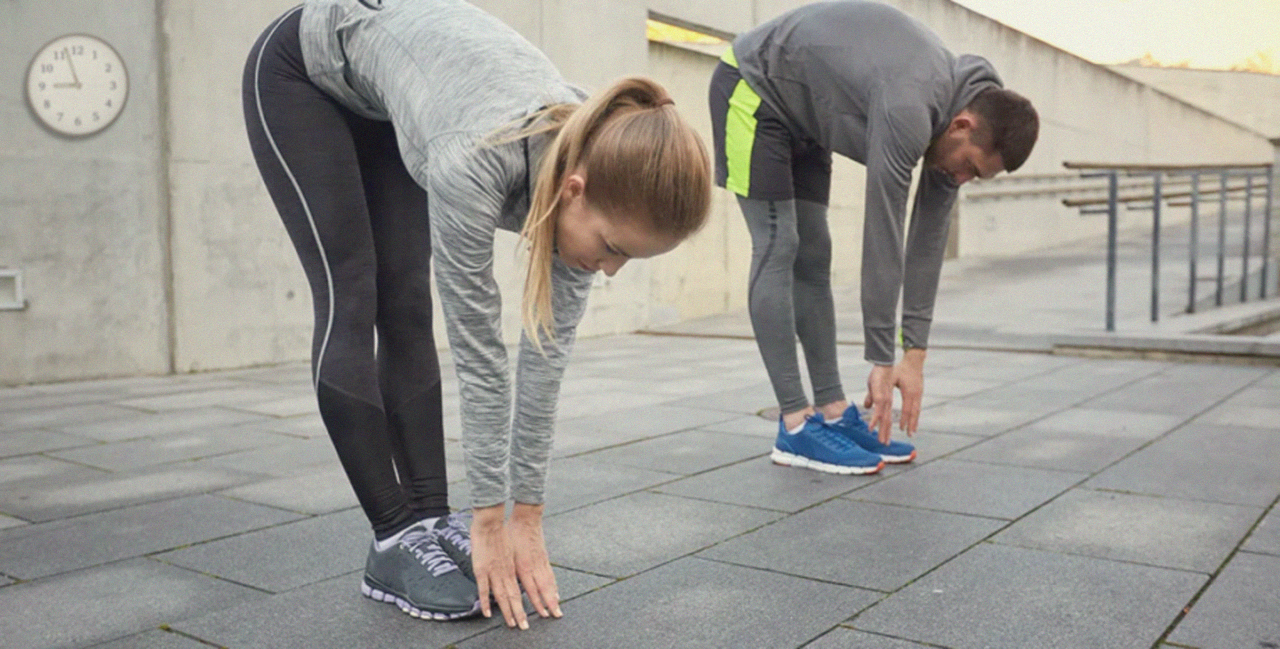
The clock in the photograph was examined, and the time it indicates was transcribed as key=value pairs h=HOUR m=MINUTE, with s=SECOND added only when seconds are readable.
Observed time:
h=8 m=57
